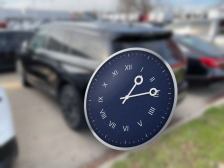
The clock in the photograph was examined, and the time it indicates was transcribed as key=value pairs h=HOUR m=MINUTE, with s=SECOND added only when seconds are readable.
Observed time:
h=1 m=14
